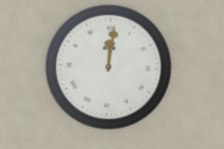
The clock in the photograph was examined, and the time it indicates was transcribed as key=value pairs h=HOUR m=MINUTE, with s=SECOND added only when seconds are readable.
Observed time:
h=12 m=1
